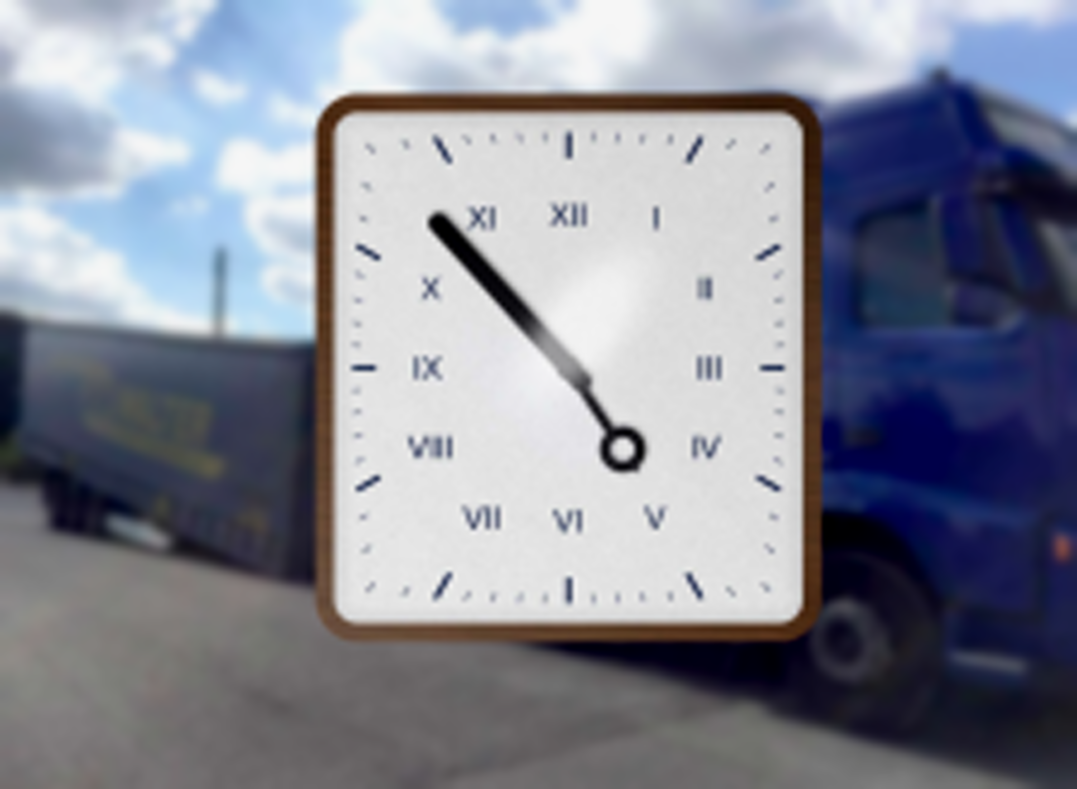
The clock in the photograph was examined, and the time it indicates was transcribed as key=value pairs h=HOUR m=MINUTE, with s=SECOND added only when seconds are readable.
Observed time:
h=4 m=53
